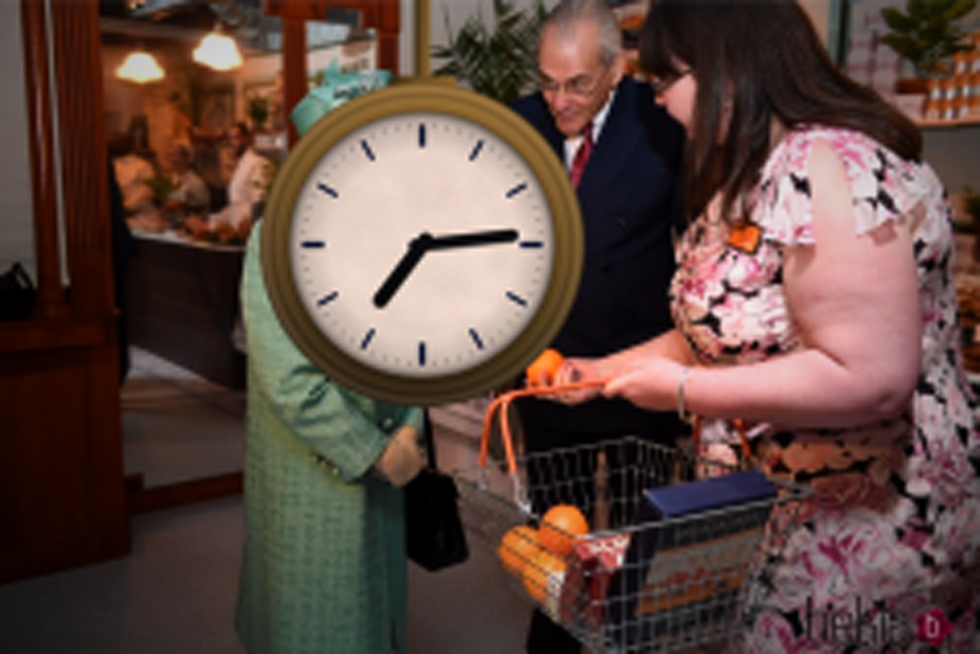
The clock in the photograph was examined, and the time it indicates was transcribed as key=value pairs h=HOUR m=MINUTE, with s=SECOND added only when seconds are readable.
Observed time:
h=7 m=14
